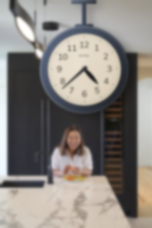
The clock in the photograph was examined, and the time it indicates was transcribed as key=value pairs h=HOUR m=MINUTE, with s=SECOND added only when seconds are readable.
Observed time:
h=4 m=38
